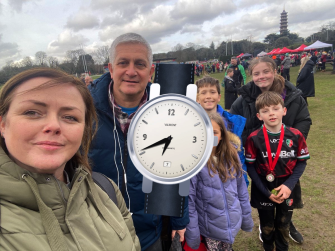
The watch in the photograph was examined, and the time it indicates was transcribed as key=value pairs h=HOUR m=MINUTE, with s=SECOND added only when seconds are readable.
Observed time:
h=6 m=41
